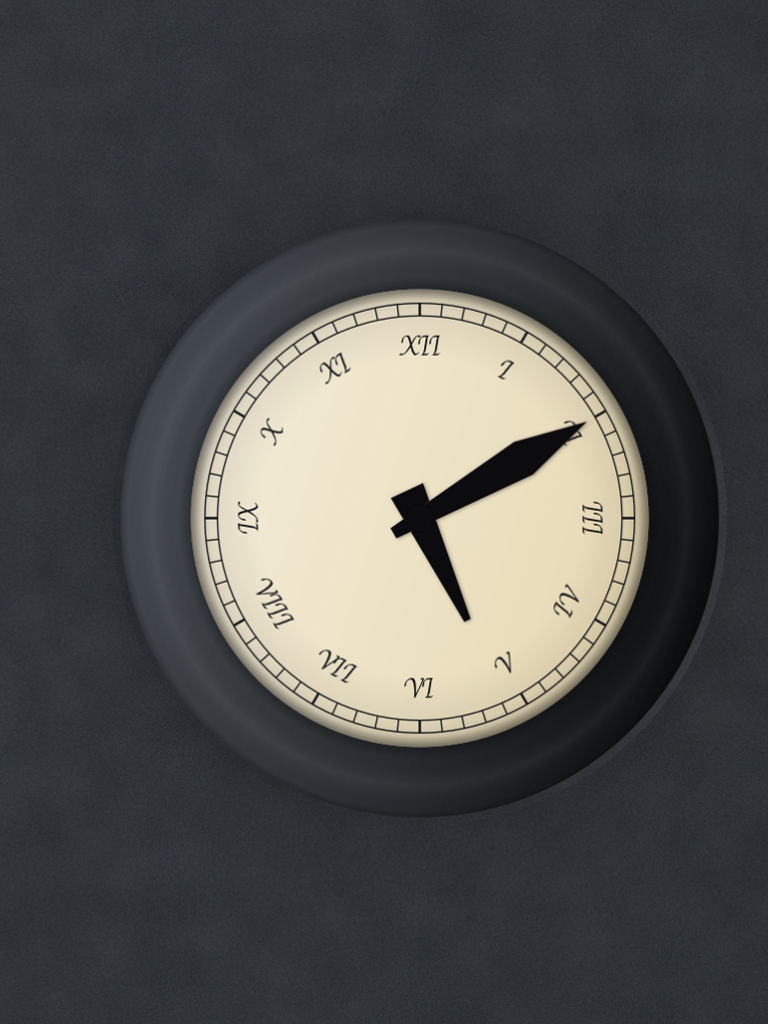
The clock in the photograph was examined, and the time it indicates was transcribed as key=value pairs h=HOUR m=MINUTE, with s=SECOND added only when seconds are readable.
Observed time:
h=5 m=10
